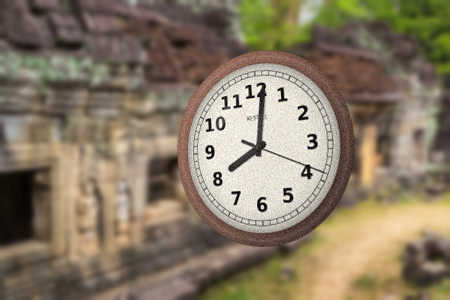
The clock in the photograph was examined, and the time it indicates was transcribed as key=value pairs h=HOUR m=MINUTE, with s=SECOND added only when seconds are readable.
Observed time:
h=8 m=1 s=19
